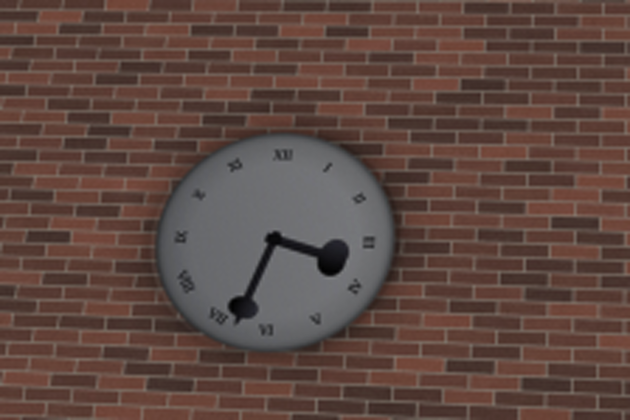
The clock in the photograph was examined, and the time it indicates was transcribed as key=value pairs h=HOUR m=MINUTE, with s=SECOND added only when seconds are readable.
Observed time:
h=3 m=33
